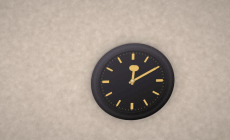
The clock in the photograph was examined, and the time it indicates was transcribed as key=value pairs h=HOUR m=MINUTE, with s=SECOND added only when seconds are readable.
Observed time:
h=12 m=10
